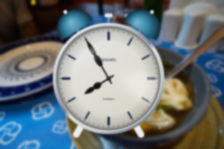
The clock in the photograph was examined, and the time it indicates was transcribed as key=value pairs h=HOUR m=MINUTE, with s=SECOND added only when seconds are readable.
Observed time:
h=7 m=55
